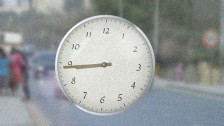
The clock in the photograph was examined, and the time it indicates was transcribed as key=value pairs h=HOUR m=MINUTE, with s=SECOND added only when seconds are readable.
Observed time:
h=8 m=44
